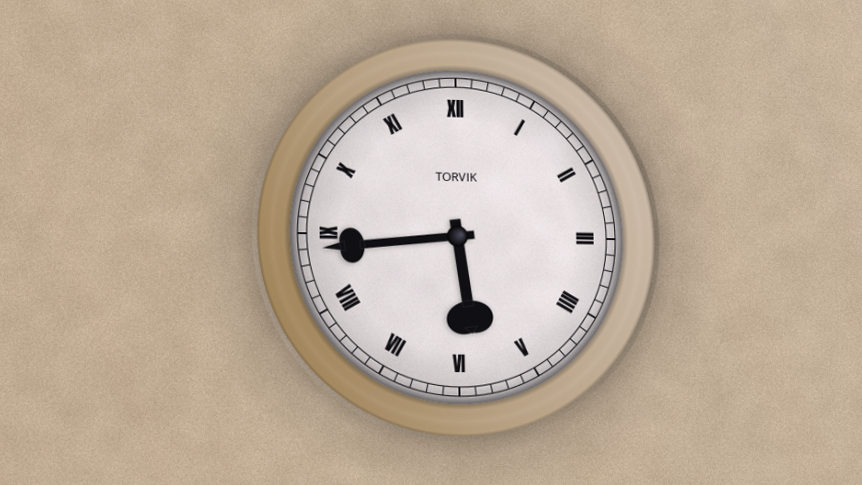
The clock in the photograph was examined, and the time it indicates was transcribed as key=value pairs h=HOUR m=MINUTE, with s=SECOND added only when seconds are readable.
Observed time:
h=5 m=44
